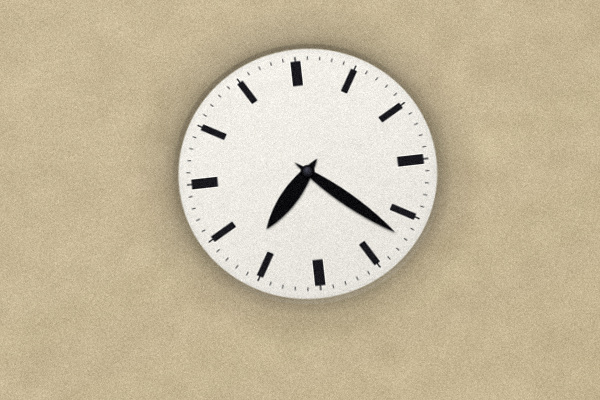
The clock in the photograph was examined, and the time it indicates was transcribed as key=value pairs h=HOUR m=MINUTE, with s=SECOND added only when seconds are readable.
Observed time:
h=7 m=22
